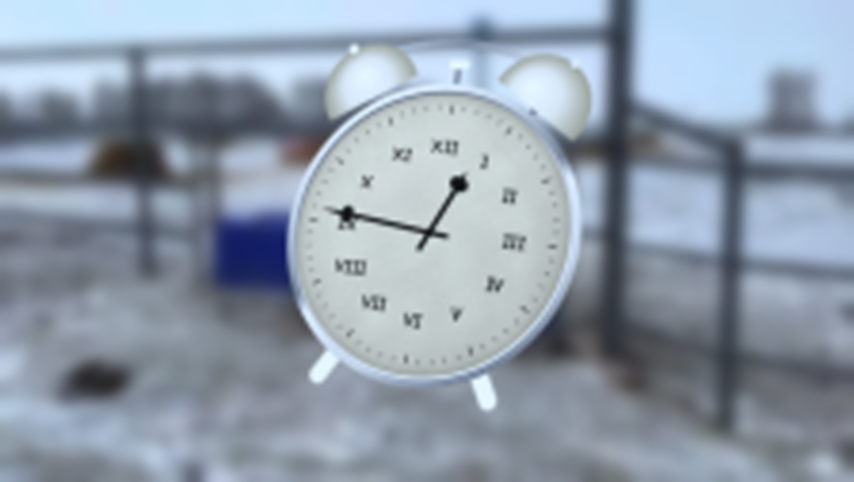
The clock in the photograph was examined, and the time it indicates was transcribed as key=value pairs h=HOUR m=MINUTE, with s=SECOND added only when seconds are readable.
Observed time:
h=12 m=46
